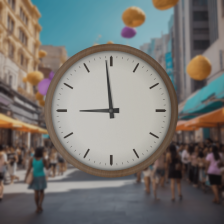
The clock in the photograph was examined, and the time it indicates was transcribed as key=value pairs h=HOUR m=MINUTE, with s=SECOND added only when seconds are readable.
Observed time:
h=8 m=59
